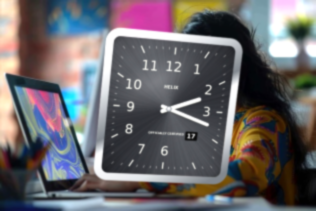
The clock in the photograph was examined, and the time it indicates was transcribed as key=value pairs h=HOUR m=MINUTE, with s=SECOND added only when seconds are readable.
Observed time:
h=2 m=18
